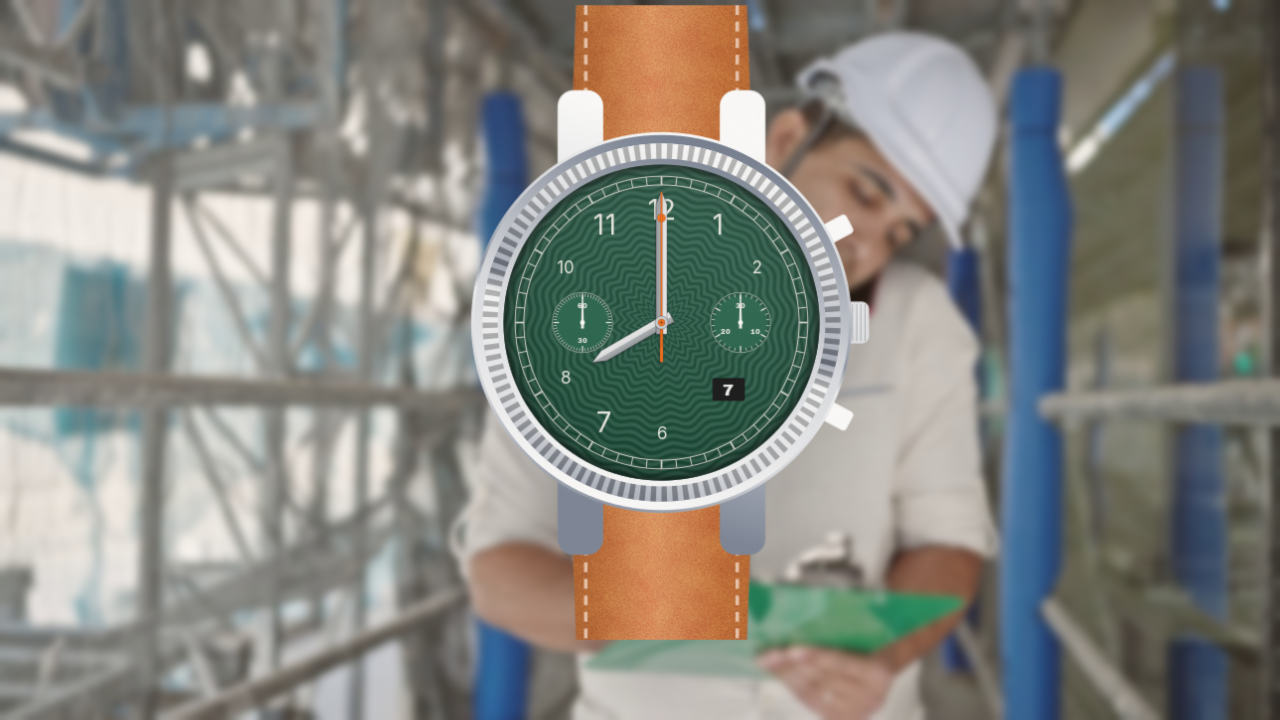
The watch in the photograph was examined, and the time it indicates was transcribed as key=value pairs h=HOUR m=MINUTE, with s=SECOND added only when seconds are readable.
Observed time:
h=8 m=0
